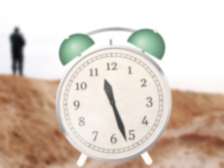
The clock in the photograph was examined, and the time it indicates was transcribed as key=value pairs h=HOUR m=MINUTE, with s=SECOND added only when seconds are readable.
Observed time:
h=11 m=27
